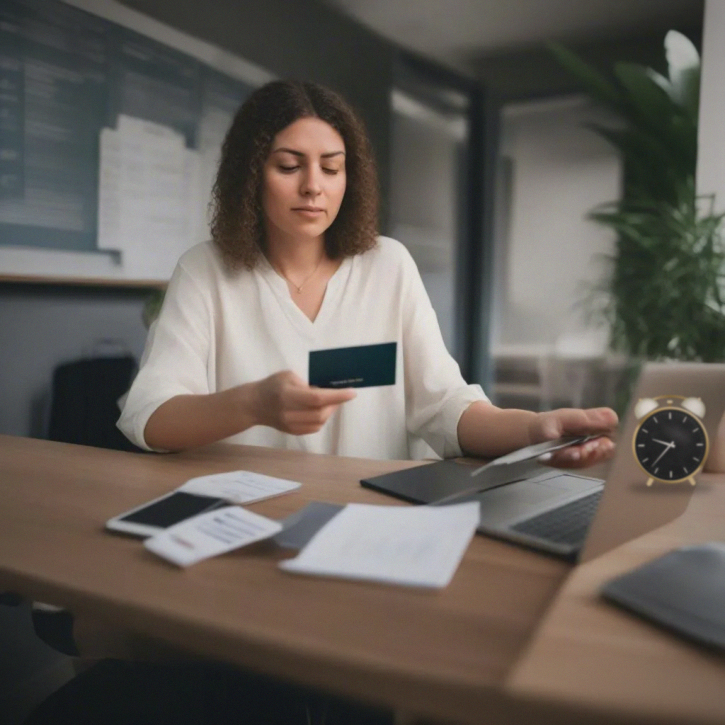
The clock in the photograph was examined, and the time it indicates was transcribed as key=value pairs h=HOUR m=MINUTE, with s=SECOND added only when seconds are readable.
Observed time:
h=9 m=37
